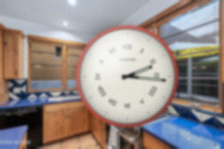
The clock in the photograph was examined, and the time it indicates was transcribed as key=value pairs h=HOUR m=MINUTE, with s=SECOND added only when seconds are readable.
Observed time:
h=2 m=16
